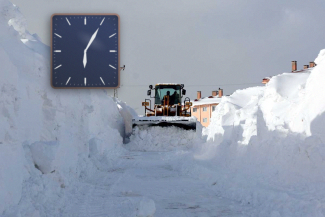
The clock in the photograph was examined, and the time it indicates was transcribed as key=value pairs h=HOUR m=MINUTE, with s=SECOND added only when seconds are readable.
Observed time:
h=6 m=5
